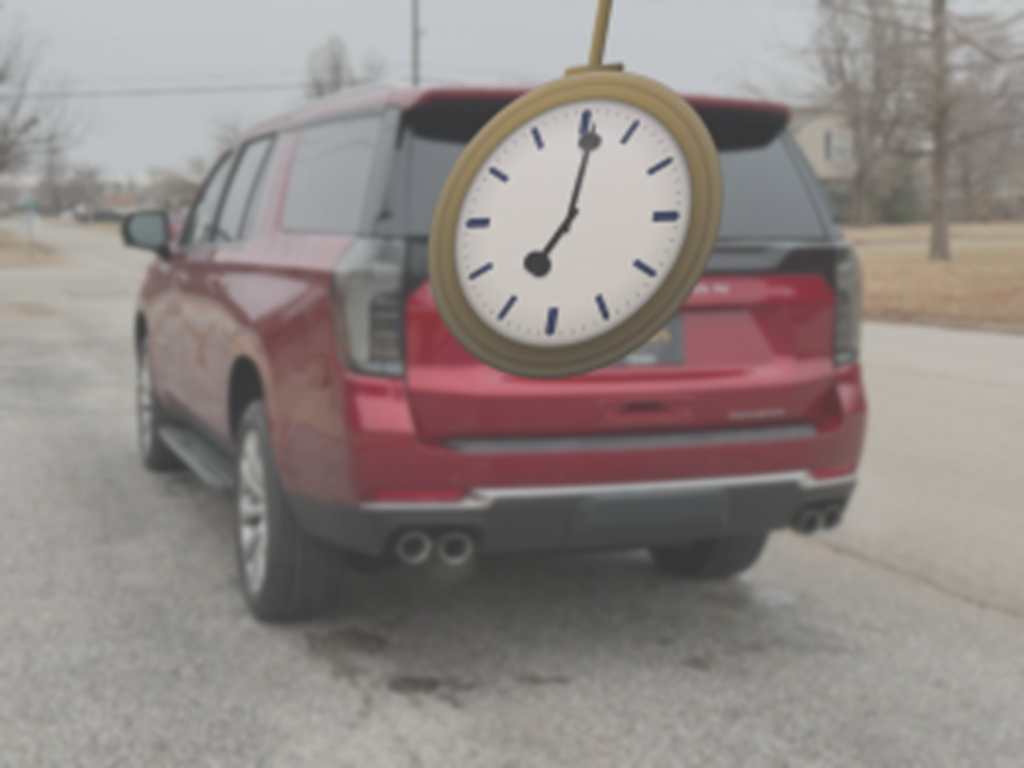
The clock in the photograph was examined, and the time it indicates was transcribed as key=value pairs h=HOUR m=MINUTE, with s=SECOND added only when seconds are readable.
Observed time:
h=7 m=1
